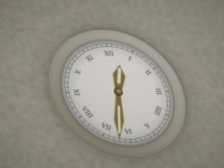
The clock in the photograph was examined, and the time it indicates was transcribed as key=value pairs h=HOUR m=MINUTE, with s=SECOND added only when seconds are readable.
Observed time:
h=12 m=32
